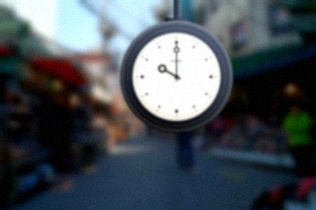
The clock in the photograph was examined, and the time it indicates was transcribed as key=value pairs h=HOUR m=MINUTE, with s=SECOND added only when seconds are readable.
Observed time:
h=10 m=0
